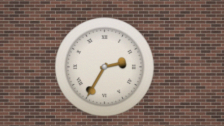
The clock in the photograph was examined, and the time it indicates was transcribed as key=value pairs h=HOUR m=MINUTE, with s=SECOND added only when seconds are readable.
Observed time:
h=2 m=35
